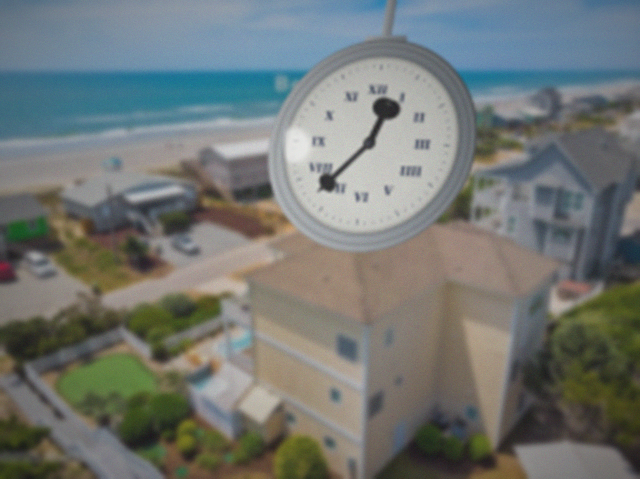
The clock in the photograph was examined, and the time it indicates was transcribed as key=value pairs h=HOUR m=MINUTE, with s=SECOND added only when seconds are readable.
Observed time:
h=12 m=37
